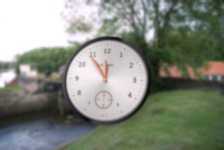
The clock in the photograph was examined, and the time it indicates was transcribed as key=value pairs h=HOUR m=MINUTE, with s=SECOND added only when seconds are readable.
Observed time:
h=11 m=54
